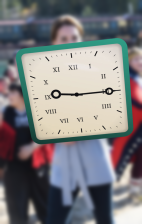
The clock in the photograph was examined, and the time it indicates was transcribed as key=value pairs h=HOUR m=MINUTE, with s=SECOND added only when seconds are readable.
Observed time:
h=9 m=15
